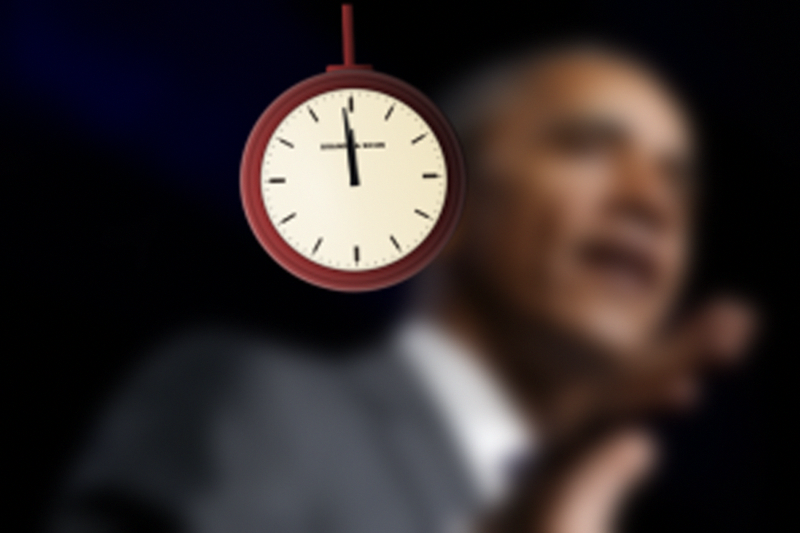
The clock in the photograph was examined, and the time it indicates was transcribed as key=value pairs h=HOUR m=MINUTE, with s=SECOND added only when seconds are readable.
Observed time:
h=11 m=59
